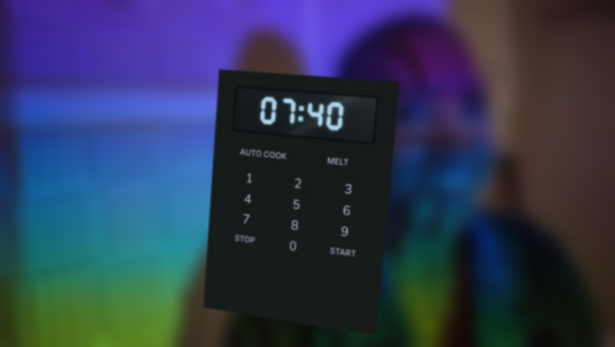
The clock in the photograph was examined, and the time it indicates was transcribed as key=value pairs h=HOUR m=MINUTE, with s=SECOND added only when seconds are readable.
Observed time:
h=7 m=40
